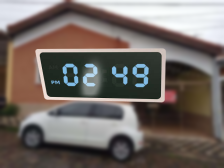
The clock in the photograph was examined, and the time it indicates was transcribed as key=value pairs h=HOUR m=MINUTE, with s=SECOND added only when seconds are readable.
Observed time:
h=2 m=49
